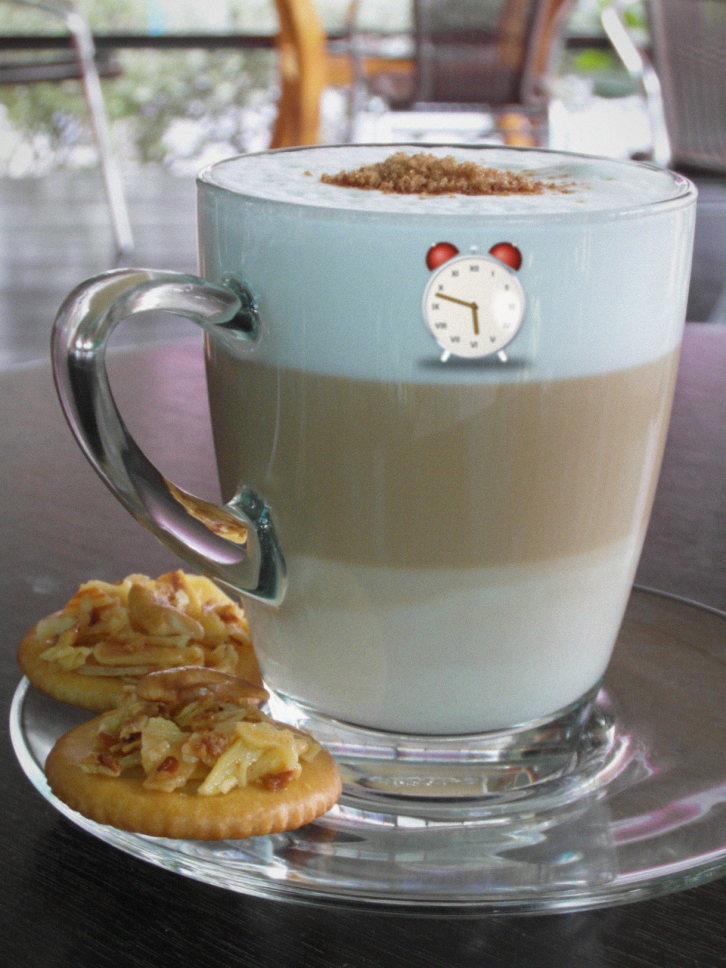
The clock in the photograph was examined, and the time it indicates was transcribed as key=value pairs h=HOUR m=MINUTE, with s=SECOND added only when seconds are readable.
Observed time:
h=5 m=48
